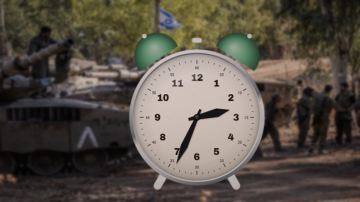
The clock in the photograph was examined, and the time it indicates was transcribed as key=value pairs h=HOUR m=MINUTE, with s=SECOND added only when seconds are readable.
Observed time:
h=2 m=34
